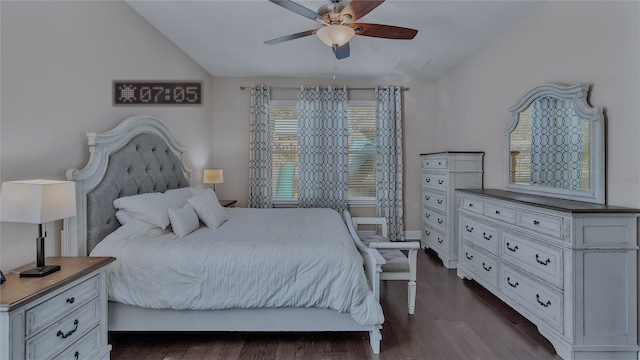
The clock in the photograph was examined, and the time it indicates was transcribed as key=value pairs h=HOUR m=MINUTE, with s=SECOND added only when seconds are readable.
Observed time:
h=7 m=5
